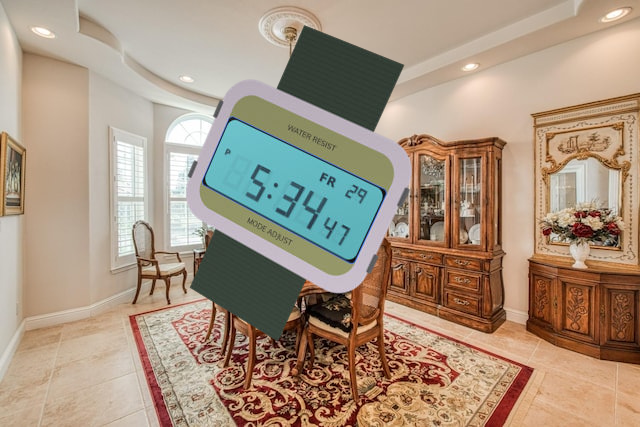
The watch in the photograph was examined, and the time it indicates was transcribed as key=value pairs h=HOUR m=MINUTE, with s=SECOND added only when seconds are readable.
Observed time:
h=5 m=34 s=47
